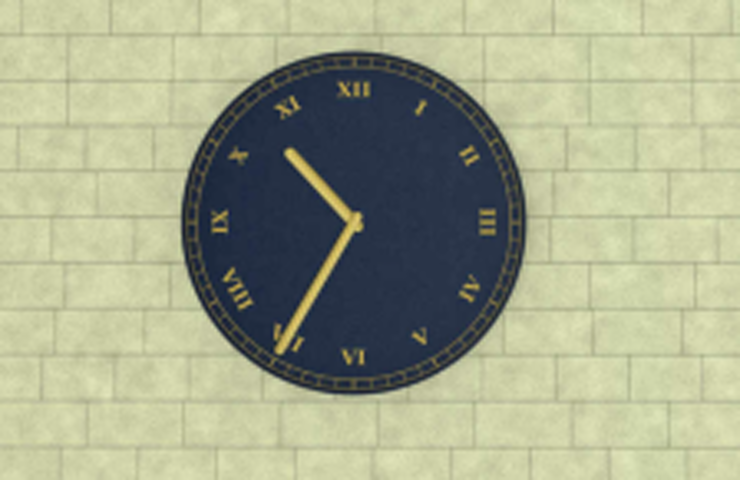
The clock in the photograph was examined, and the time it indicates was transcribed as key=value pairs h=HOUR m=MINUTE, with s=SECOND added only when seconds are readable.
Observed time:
h=10 m=35
